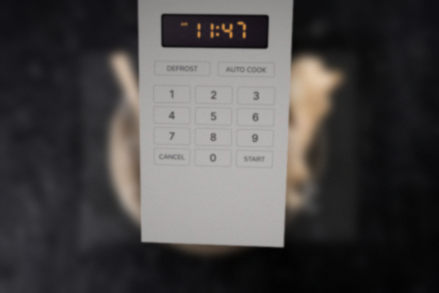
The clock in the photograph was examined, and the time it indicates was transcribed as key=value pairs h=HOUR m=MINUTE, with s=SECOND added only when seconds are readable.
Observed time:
h=11 m=47
